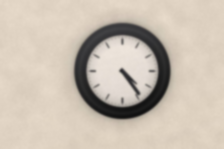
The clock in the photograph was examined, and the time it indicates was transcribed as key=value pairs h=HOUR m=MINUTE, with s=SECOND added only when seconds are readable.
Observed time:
h=4 m=24
